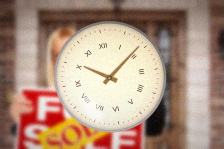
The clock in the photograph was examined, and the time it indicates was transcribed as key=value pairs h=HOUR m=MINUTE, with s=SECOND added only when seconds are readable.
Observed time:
h=10 m=9
